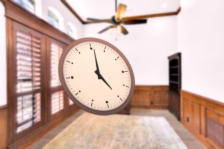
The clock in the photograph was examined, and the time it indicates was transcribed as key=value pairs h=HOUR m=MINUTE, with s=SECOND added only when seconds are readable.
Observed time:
h=5 m=1
